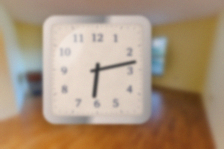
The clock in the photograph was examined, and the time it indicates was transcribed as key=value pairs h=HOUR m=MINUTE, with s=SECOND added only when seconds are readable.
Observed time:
h=6 m=13
